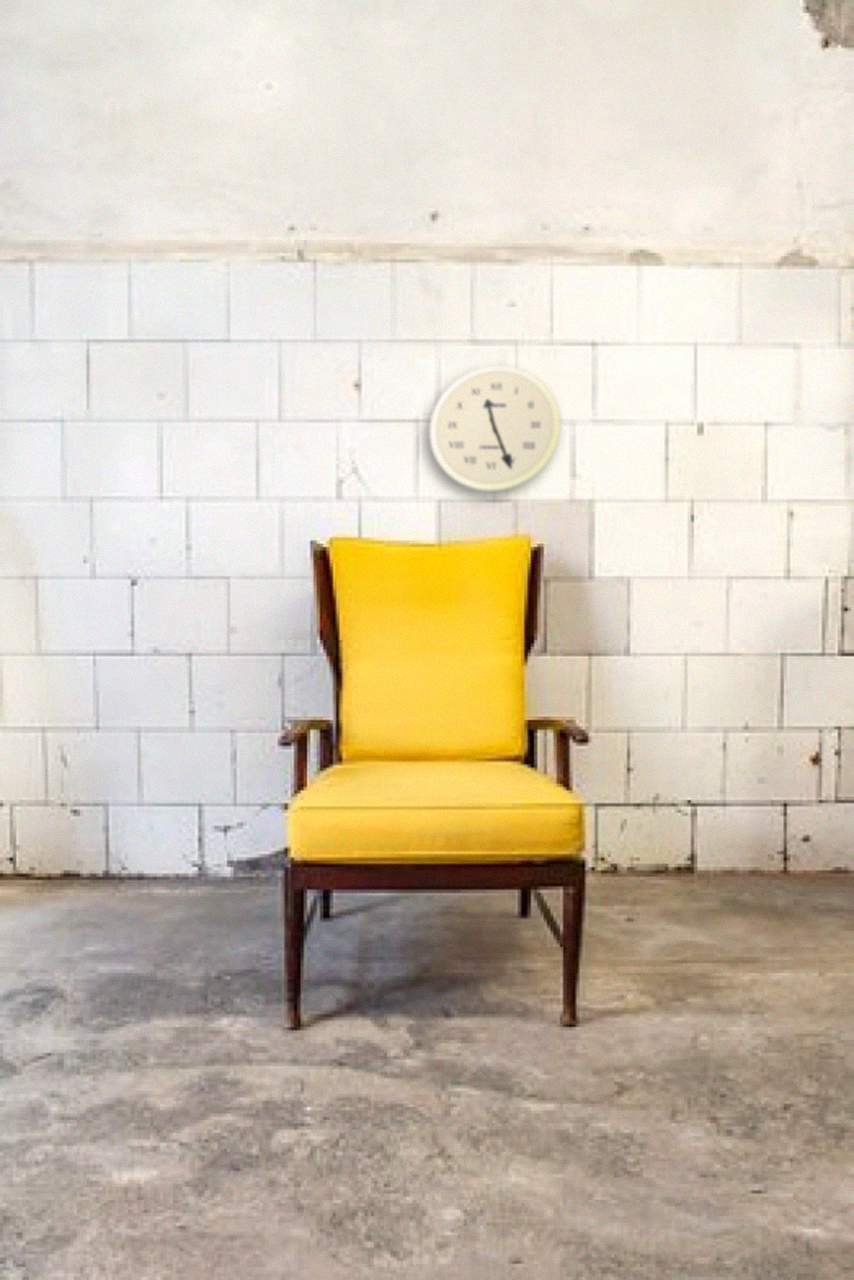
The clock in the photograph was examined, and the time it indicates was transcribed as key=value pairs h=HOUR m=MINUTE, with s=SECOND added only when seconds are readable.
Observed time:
h=11 m=26
